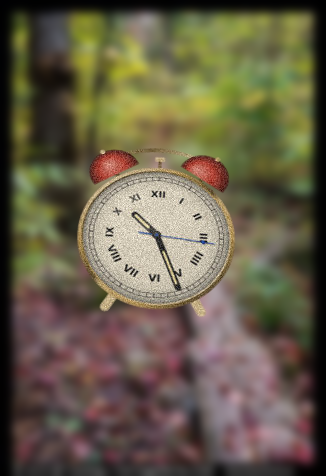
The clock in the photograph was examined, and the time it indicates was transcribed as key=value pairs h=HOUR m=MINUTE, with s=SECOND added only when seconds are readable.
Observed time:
h=10 m=26 s=16
